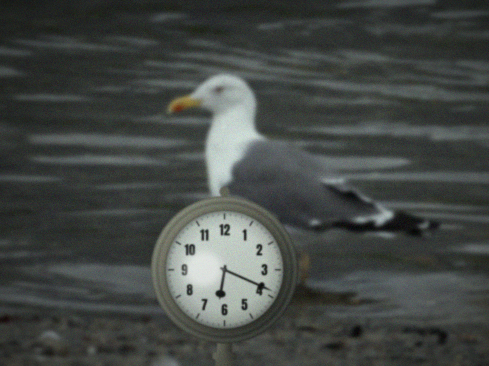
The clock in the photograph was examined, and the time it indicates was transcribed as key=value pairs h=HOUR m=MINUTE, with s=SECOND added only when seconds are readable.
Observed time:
h=6 m=19
